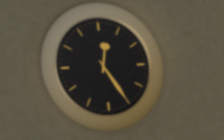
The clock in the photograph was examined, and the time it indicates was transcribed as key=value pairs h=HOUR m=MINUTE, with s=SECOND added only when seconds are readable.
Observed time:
h=12 m=25
